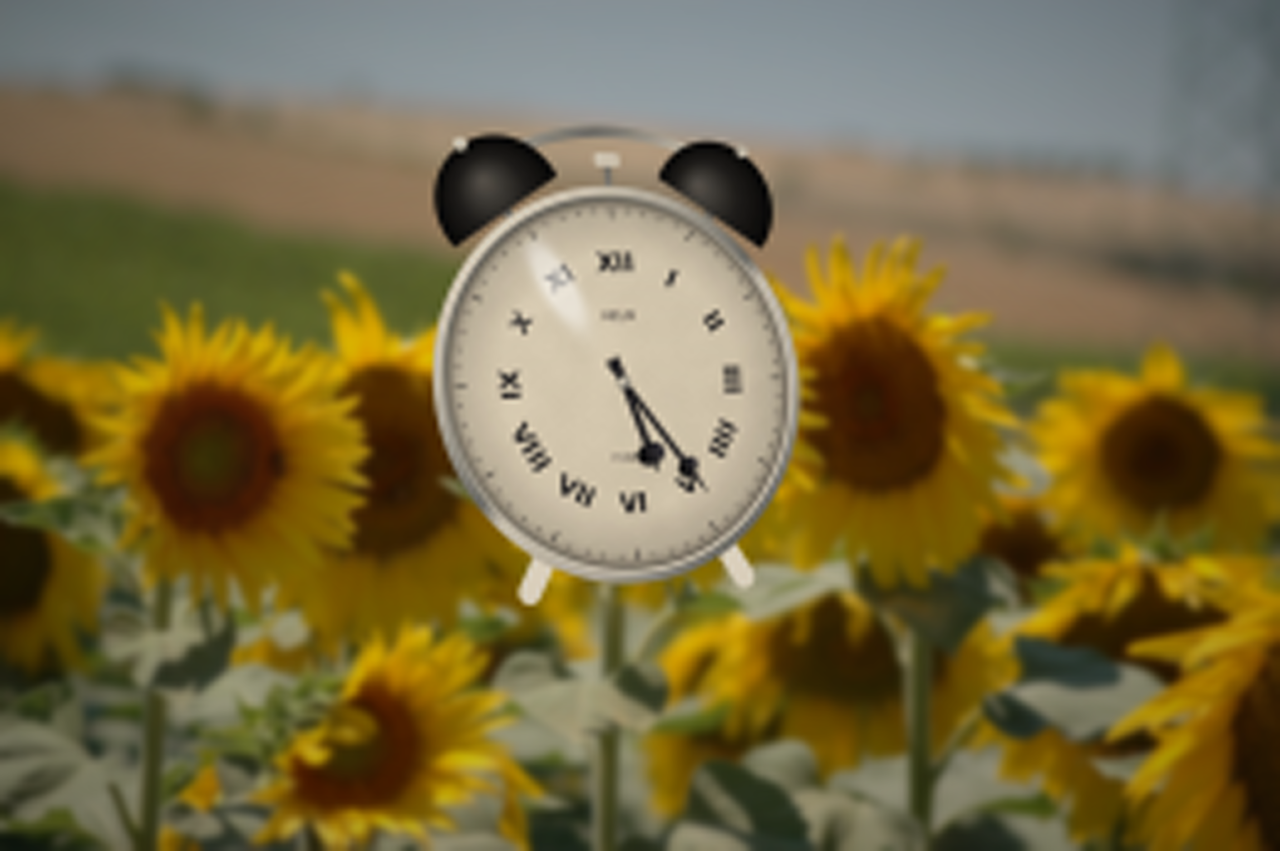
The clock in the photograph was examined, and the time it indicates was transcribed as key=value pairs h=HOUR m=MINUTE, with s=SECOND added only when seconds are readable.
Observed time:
h=5 m=24
